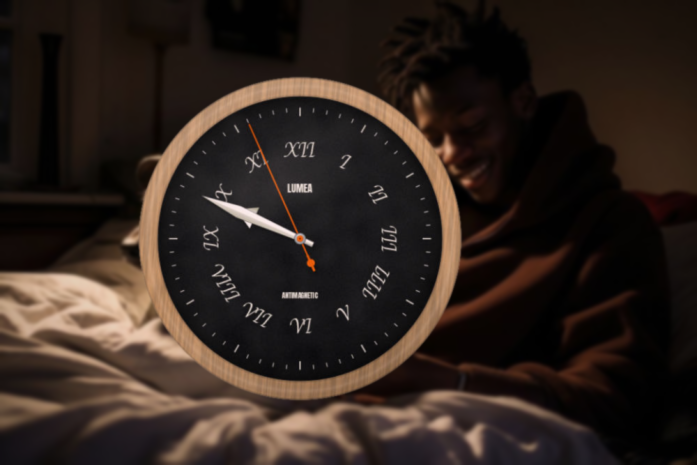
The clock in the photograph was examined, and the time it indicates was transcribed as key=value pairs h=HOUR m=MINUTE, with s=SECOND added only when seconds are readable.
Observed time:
h=9 m=48 s=56
